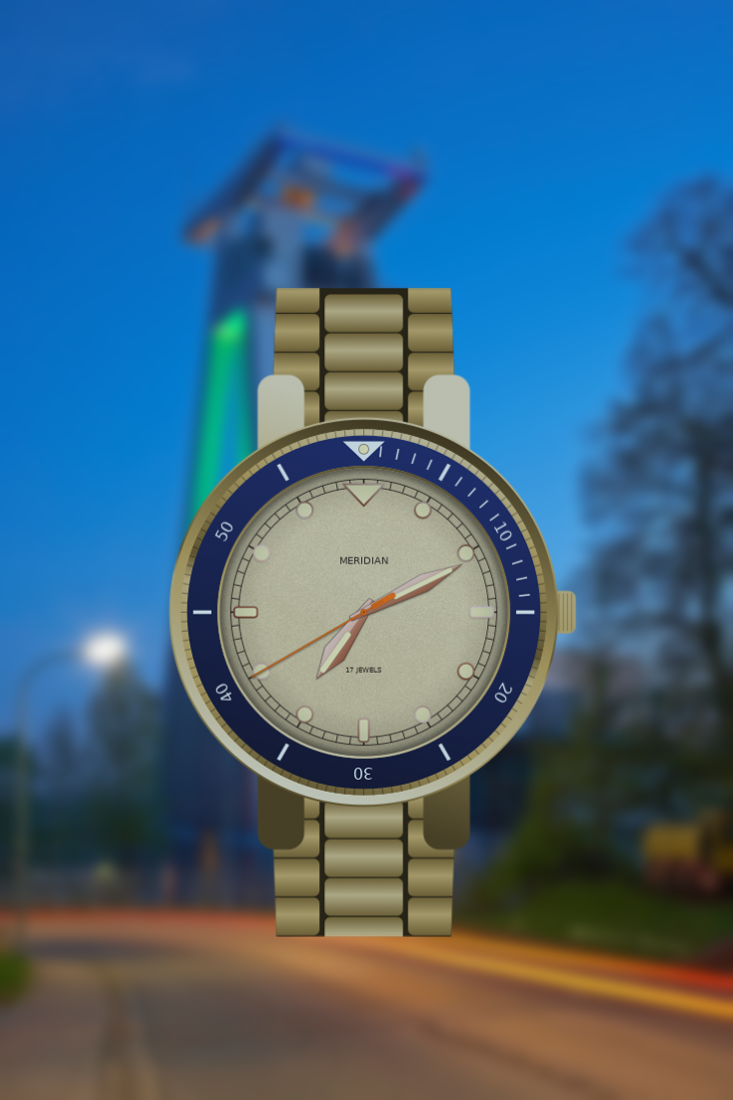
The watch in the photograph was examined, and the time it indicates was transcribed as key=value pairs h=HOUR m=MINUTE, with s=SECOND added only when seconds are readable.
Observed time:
h=7 m=10 s=40
